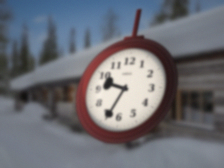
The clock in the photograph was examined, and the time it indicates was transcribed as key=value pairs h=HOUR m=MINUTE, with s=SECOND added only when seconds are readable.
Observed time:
h=9 m=34
